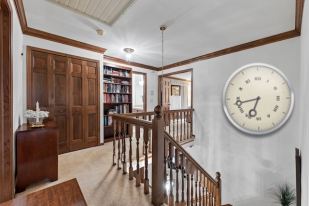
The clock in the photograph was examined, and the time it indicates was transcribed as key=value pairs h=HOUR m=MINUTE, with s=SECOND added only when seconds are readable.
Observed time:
h=6 m=43
